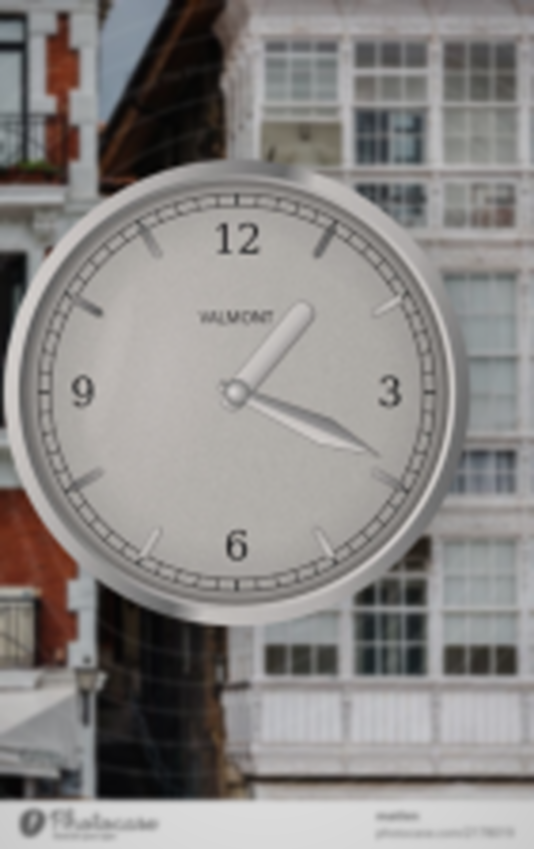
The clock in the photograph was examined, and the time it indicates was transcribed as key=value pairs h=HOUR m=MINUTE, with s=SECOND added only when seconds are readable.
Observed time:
h=1 m=19
